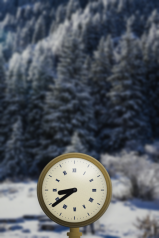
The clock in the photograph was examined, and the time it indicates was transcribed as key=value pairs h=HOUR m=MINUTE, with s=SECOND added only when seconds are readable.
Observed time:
h=8 m=39
